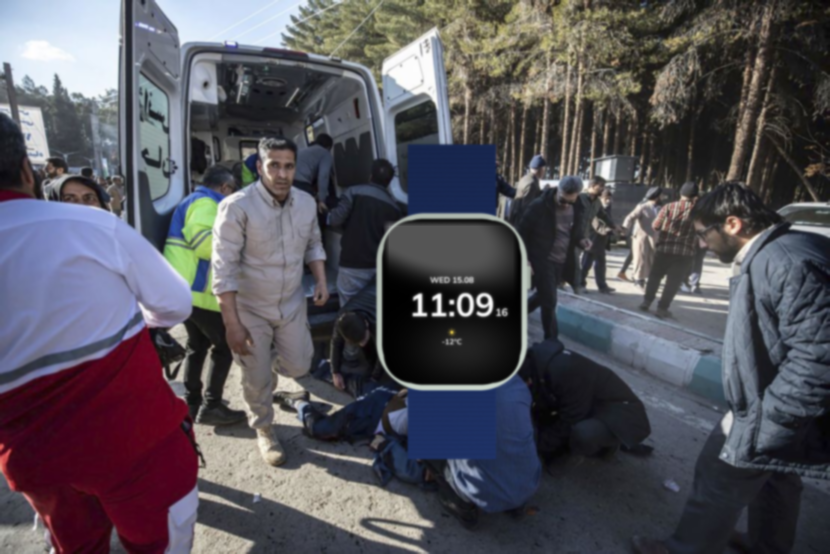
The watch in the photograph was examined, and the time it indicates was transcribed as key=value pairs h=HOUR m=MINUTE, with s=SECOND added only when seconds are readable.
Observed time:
h=11 m=9 s=16
